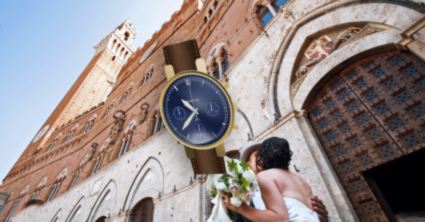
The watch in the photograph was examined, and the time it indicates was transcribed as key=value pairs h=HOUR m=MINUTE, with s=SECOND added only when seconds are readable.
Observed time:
h=10 m=38
